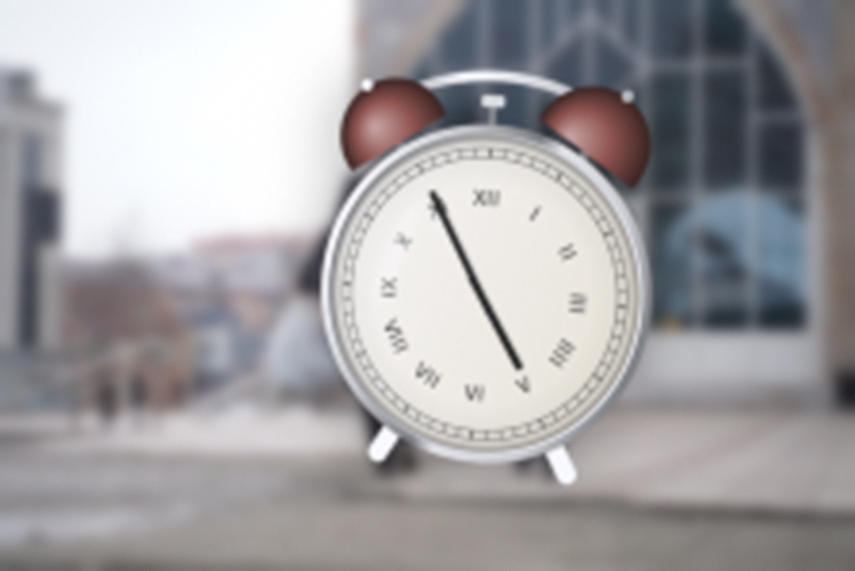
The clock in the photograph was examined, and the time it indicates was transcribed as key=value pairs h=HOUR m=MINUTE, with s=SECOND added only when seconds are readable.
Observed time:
h=4 m=55
